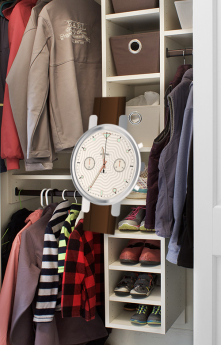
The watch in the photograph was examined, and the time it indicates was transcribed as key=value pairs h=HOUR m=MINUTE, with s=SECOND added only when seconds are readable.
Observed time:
h=11 m=35
